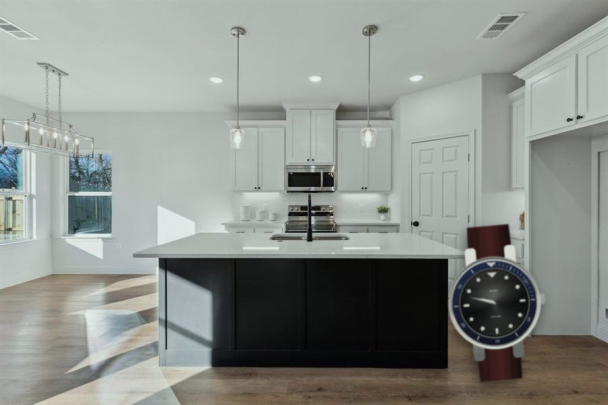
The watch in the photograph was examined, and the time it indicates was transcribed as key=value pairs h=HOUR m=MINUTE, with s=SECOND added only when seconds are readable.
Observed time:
h=9 m=48
